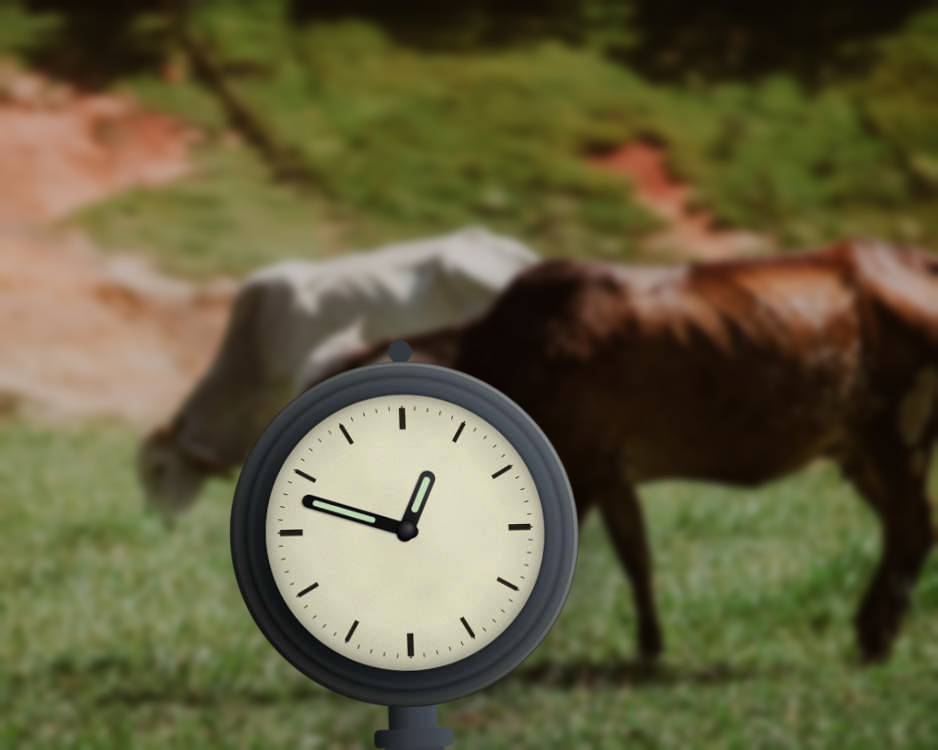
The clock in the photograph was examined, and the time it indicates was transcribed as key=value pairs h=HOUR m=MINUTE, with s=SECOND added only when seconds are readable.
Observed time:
h=12 m=48
